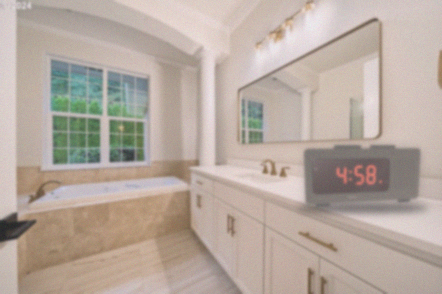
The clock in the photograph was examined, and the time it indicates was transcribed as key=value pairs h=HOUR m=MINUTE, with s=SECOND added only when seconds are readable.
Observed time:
h=4 m=58
